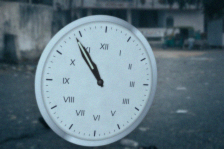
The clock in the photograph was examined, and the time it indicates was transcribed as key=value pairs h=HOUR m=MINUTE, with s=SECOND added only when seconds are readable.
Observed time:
h=10 m=54
